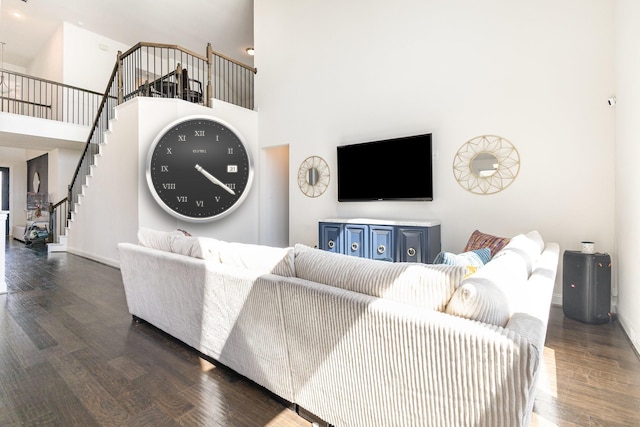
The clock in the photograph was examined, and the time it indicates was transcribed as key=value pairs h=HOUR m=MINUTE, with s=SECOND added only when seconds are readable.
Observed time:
h=4 m=21
